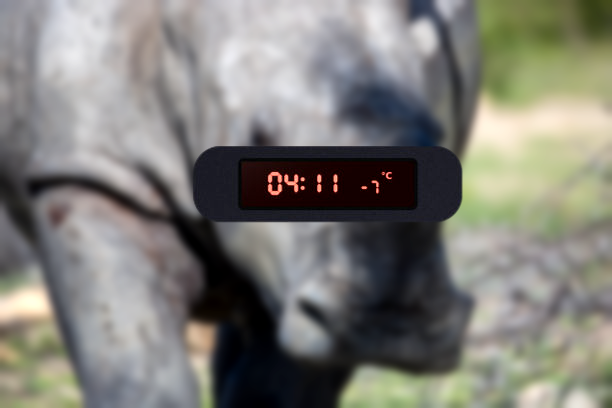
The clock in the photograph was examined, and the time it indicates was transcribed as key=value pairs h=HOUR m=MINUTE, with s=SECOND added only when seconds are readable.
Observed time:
h=4 m=11
